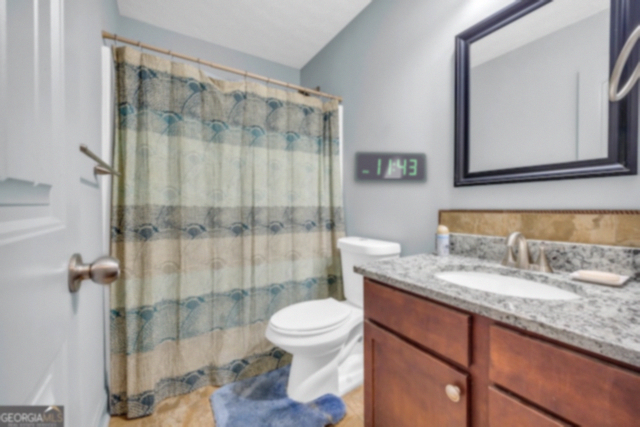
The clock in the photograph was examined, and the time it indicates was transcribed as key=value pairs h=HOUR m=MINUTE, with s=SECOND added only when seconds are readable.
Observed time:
h=11 m=43
